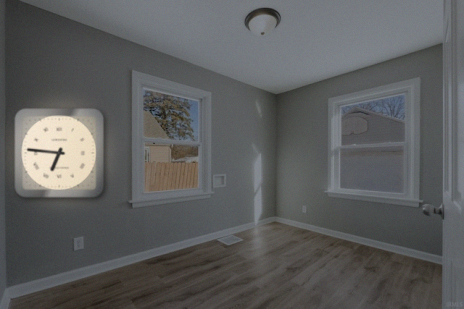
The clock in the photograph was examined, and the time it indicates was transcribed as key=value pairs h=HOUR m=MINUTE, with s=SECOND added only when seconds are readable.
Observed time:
h=6 m=46
